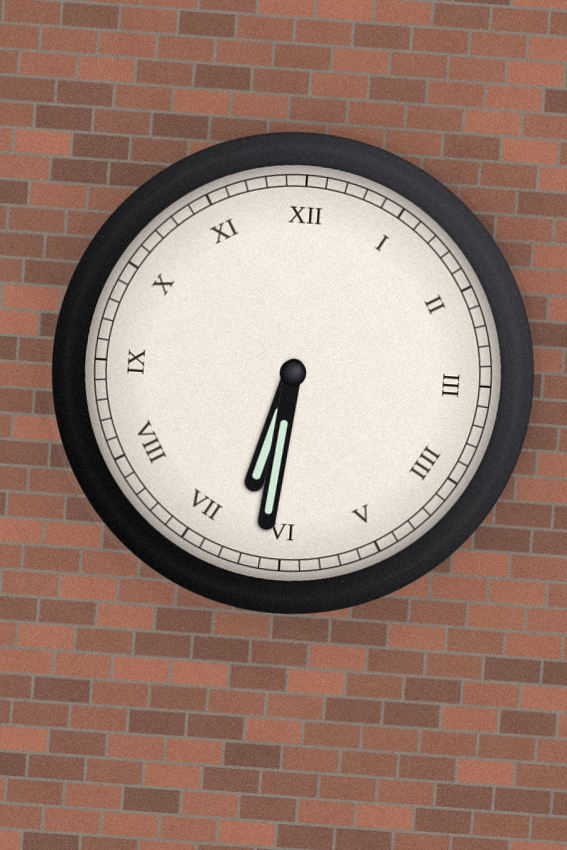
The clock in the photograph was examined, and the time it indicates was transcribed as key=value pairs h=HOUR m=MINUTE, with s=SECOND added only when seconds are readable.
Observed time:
h=6 m=31
